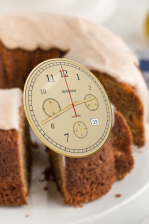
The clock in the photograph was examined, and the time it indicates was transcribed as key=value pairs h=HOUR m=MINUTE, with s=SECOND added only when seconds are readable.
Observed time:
h=2 m=42
